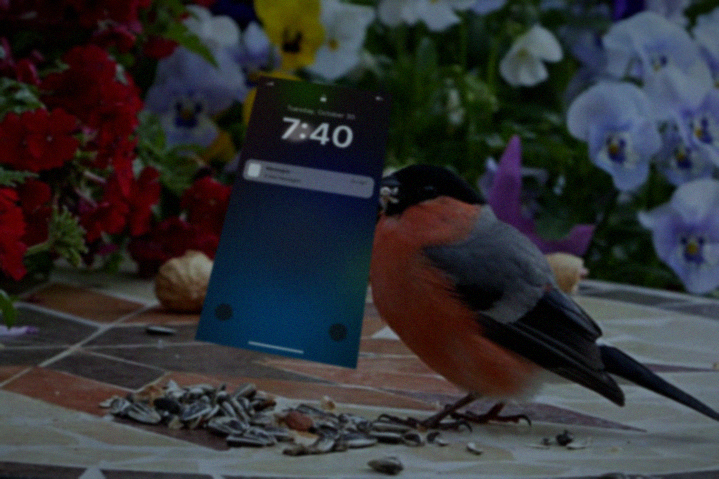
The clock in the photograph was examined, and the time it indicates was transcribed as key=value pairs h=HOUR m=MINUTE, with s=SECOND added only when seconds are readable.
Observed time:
h=7 m=40
